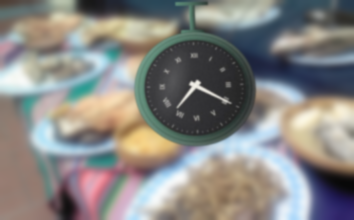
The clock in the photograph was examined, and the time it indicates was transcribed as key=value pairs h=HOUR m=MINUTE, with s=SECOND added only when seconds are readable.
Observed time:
h=7 m=20
